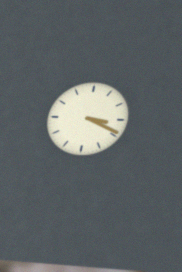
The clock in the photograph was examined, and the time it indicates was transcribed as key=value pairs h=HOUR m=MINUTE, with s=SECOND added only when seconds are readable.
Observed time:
h=3 m=19
